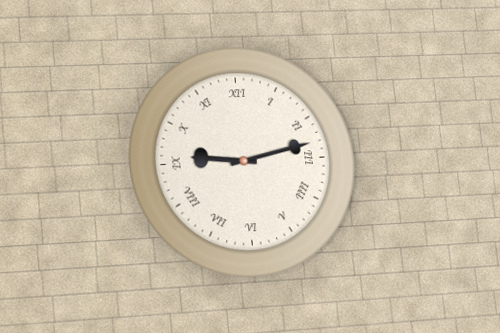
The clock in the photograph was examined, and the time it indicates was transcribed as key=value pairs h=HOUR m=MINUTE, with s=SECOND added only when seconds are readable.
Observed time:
h=9 m=13
